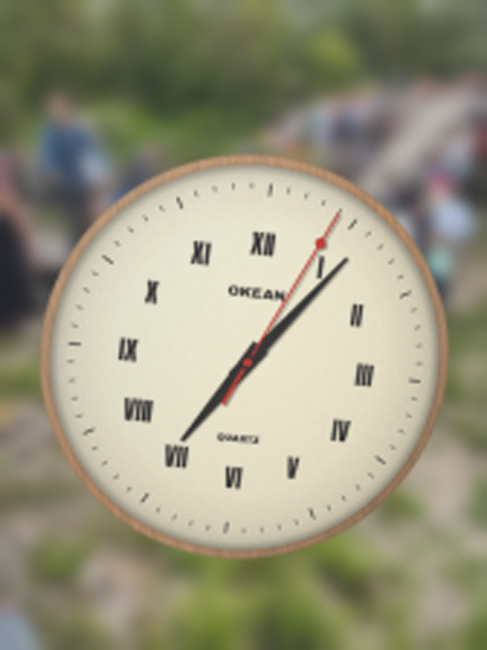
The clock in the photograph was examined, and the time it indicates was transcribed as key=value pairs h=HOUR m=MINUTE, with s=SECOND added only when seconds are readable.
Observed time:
h=7 m=6 s=4
